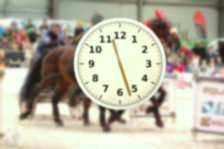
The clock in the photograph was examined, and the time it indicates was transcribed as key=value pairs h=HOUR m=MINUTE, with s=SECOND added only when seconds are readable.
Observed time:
h=11 m=27
